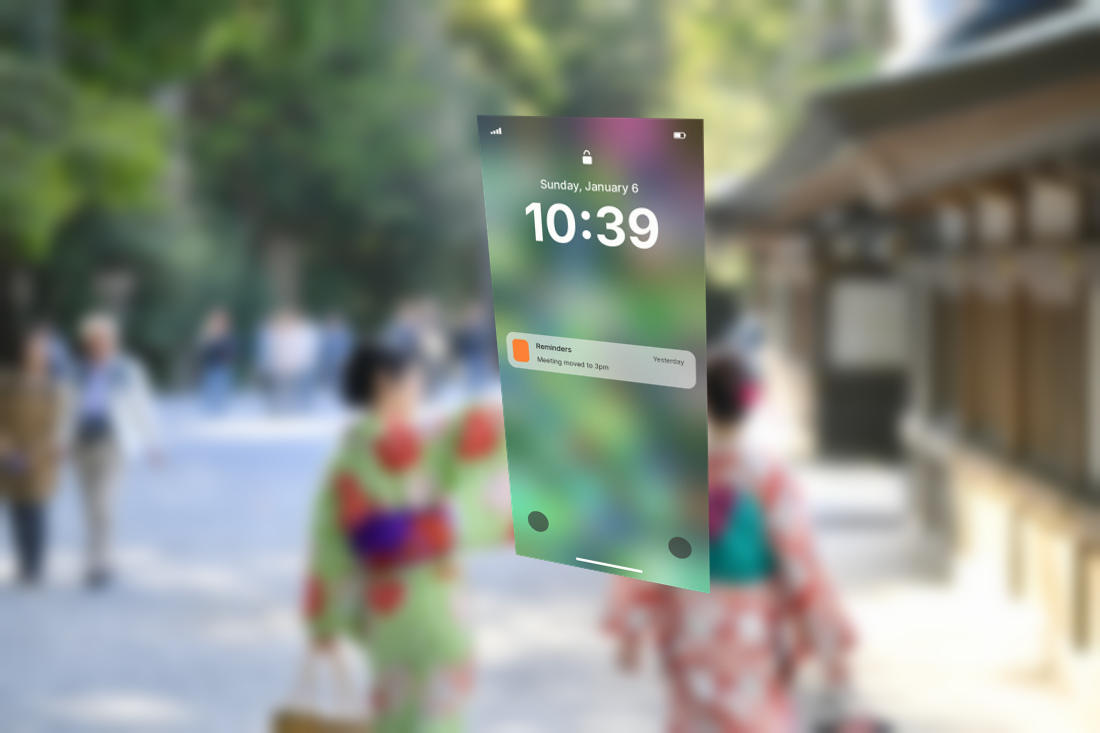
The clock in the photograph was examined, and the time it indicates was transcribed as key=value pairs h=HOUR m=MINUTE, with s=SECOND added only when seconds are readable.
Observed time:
h=10 m=39
